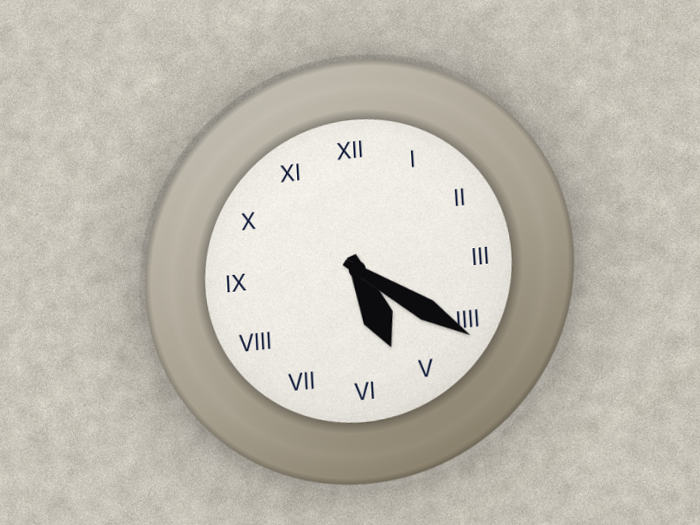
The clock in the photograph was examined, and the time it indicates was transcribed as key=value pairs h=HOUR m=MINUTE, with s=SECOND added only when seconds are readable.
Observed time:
h=5 m=21
